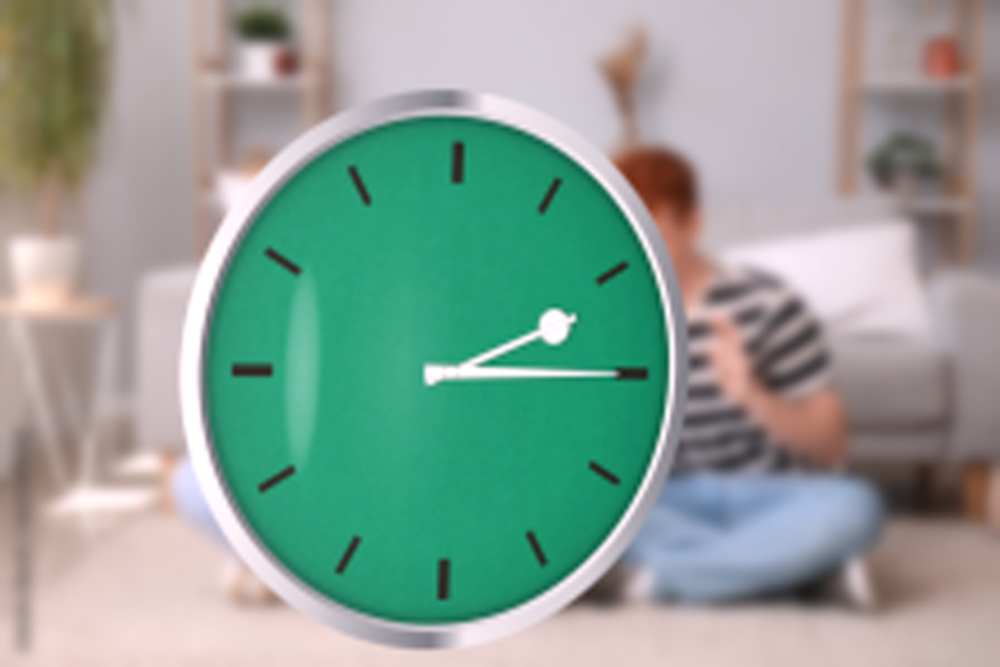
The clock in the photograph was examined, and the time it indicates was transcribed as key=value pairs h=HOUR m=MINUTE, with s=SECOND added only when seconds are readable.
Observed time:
h=2 m=15
